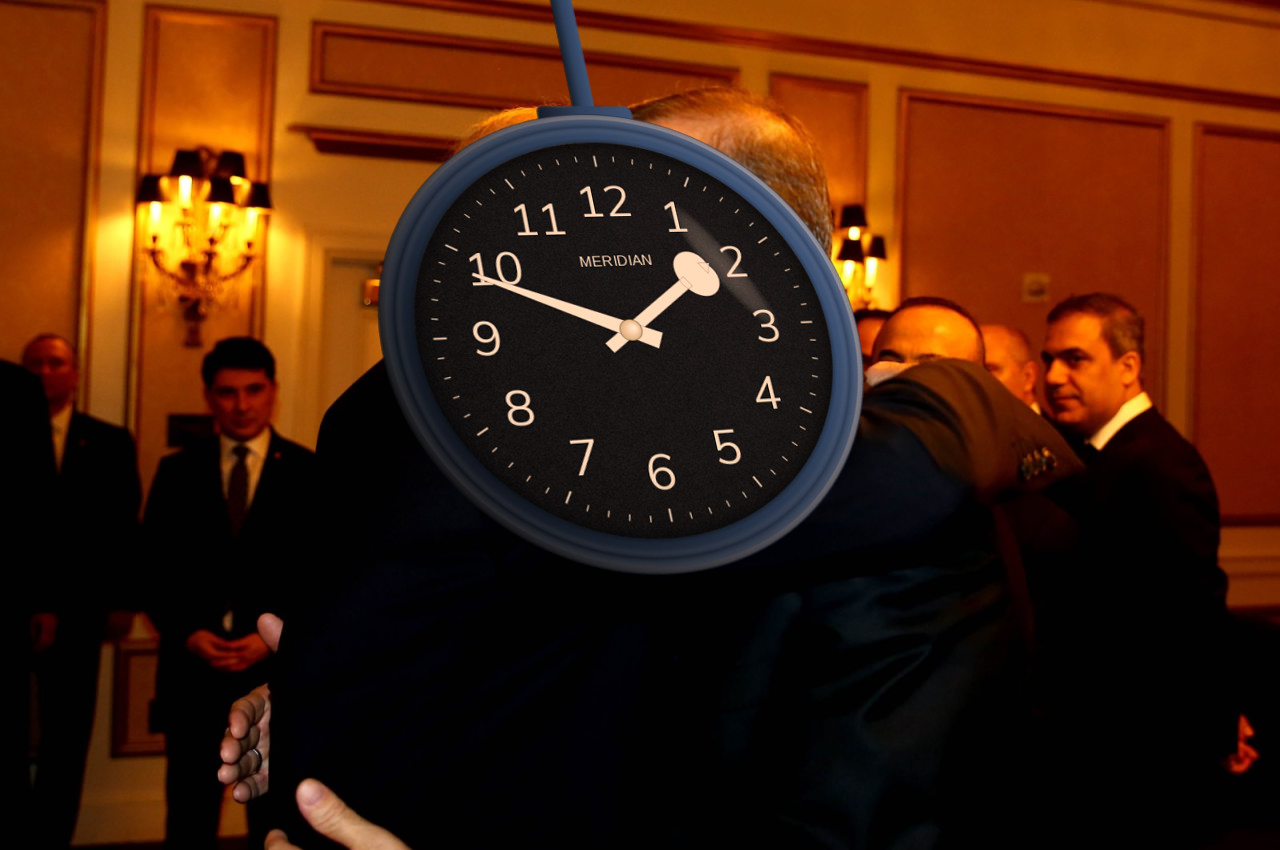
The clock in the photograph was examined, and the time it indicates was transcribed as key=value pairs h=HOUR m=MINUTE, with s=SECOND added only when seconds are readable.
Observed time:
h=1 m=49
